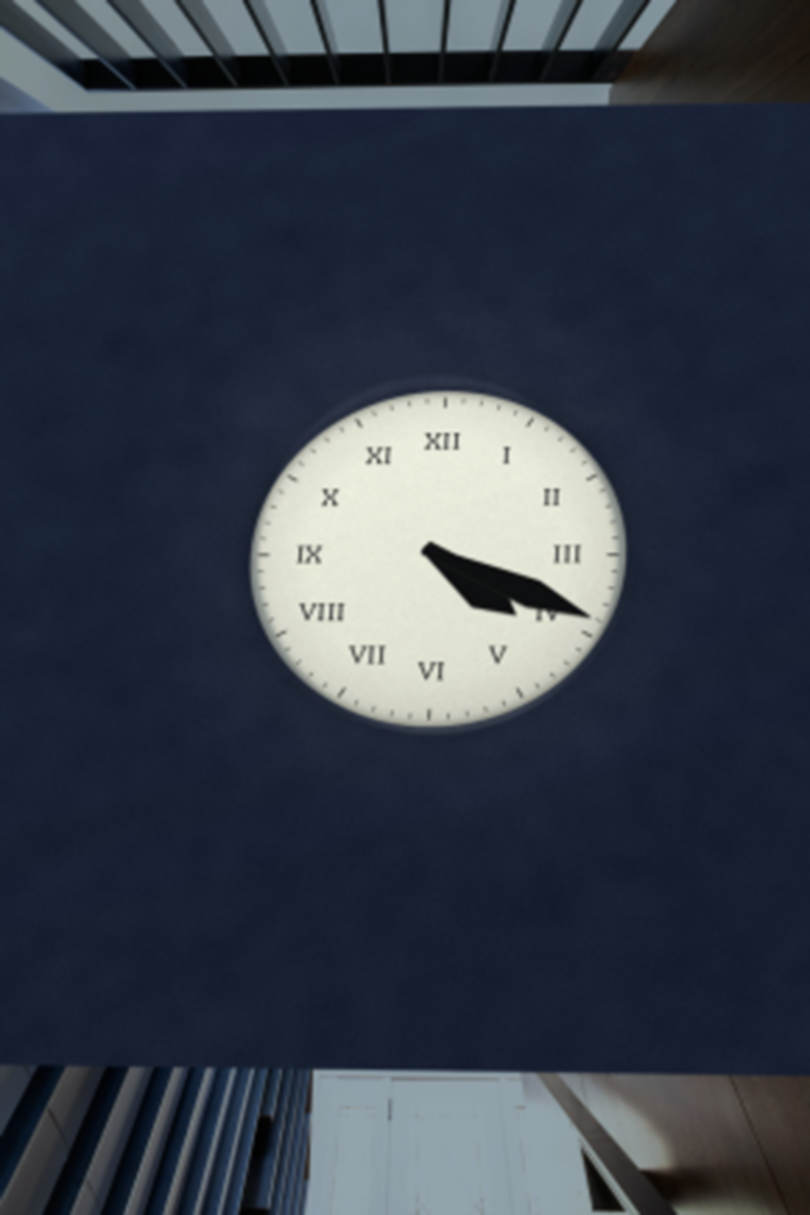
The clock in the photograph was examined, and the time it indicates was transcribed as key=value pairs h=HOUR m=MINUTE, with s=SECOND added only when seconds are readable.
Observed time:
h=4 m=19
